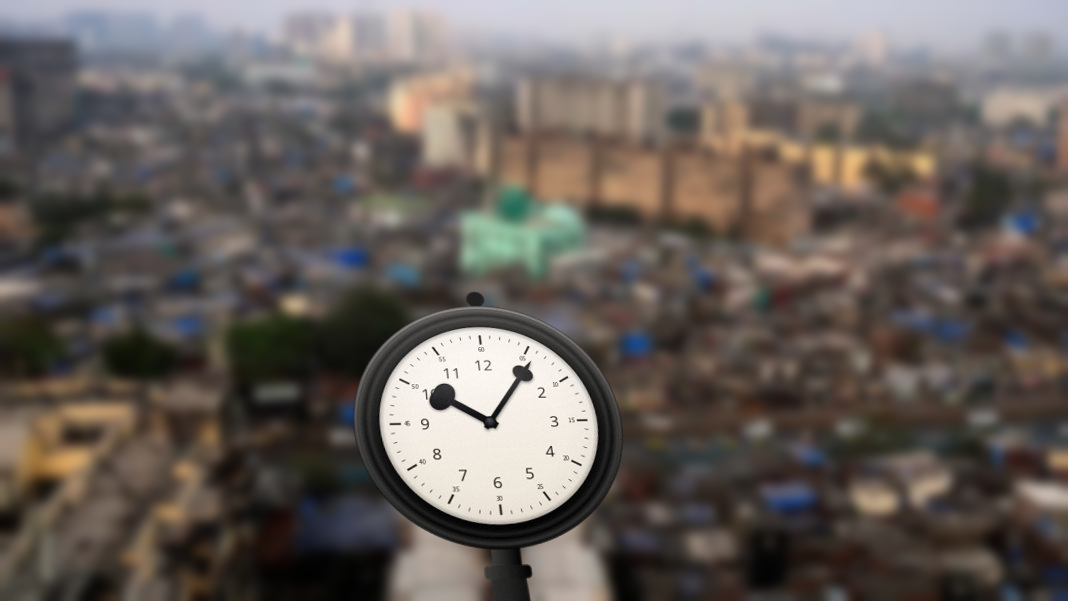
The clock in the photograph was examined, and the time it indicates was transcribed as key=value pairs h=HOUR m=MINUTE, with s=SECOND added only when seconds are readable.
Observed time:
h=10 m=6
